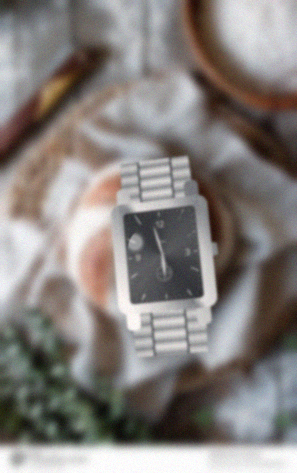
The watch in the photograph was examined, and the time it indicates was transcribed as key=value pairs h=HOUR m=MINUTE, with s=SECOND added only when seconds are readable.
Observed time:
h=5 m=58
